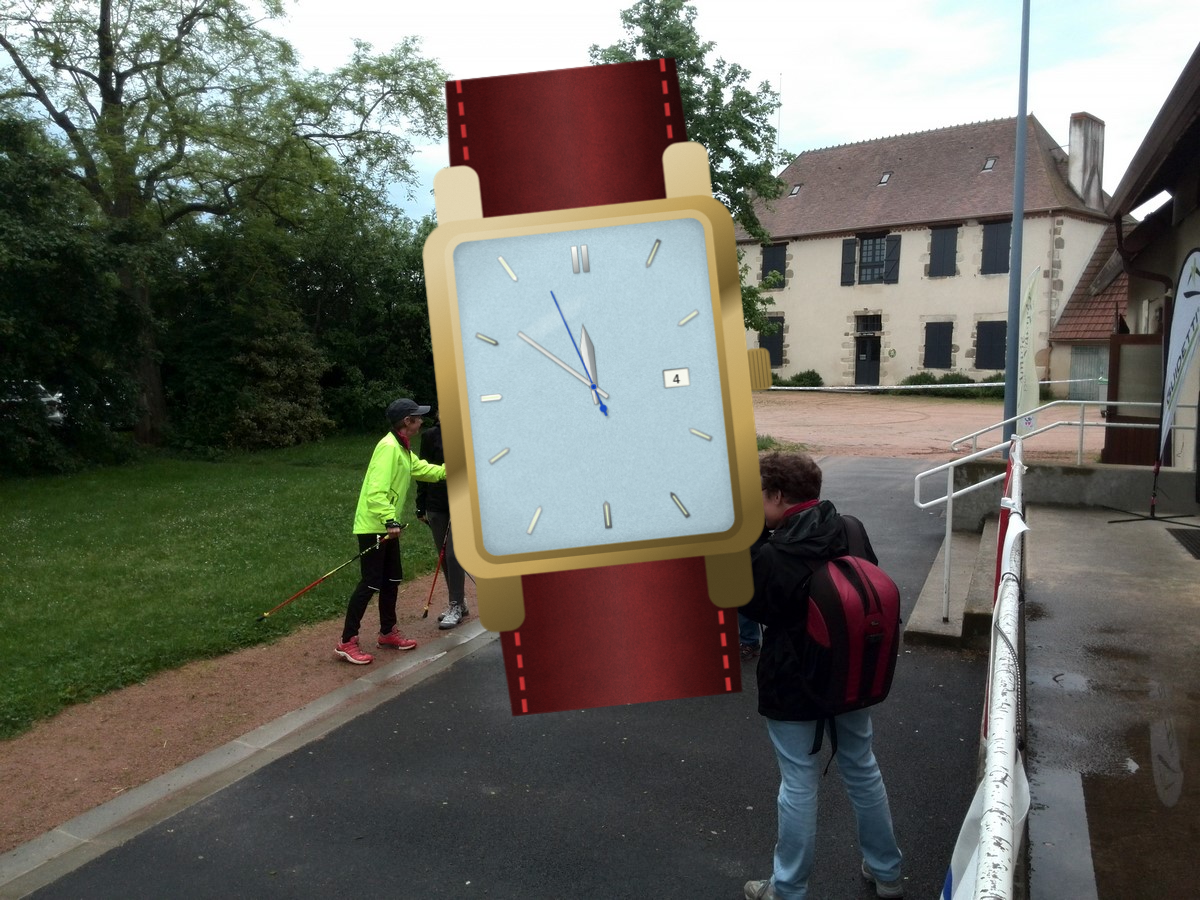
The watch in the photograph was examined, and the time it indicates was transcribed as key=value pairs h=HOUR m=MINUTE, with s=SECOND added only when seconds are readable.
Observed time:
h=11 m=51 s=57
